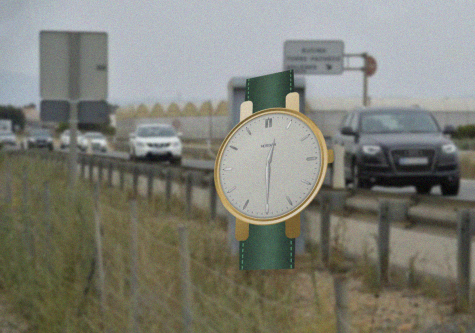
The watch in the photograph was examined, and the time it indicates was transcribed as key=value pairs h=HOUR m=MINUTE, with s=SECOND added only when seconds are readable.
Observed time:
h=12 m=30
